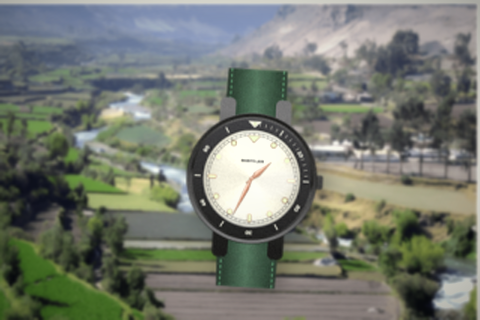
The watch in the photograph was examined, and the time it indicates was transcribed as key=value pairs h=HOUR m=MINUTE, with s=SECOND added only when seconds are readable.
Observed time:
h=1 m=34
